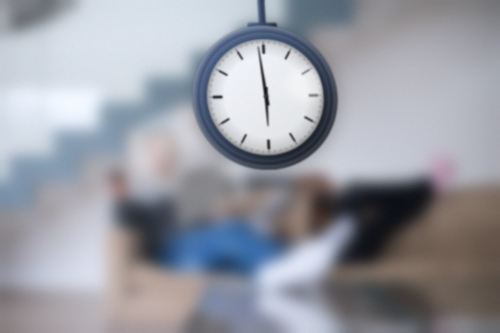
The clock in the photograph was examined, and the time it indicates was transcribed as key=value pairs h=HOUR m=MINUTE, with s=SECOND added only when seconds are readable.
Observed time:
h=5 m=59
